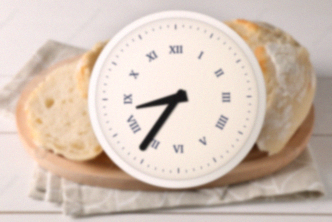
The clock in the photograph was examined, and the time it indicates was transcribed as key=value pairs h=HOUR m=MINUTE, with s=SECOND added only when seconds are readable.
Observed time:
h=8 m=36
